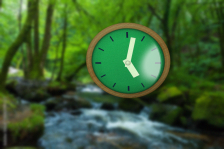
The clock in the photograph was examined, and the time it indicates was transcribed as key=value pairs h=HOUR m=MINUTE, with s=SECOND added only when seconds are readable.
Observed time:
h=5 m=2
